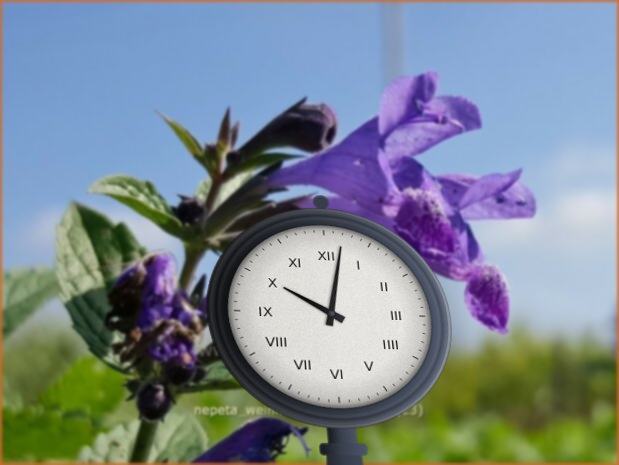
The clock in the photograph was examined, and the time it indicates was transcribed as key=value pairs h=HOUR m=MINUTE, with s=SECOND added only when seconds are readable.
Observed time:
h=10 m=2
